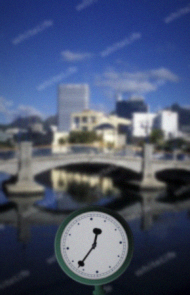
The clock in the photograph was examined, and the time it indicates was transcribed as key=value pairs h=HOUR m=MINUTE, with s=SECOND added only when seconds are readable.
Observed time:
h=12 m=37
